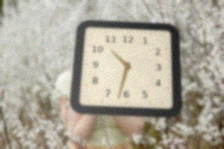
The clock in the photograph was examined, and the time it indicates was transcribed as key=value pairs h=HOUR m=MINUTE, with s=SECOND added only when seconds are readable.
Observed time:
h=10 m=32
